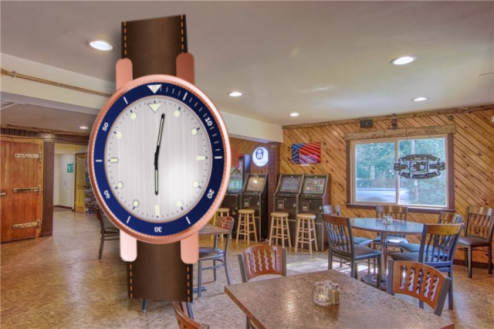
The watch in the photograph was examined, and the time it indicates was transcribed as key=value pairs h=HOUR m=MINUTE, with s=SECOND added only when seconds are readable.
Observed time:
h=6 m=2
